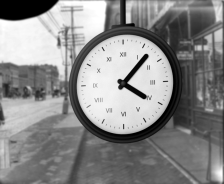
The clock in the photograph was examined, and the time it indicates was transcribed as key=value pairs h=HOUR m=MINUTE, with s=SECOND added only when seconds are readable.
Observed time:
h=4 m=7
